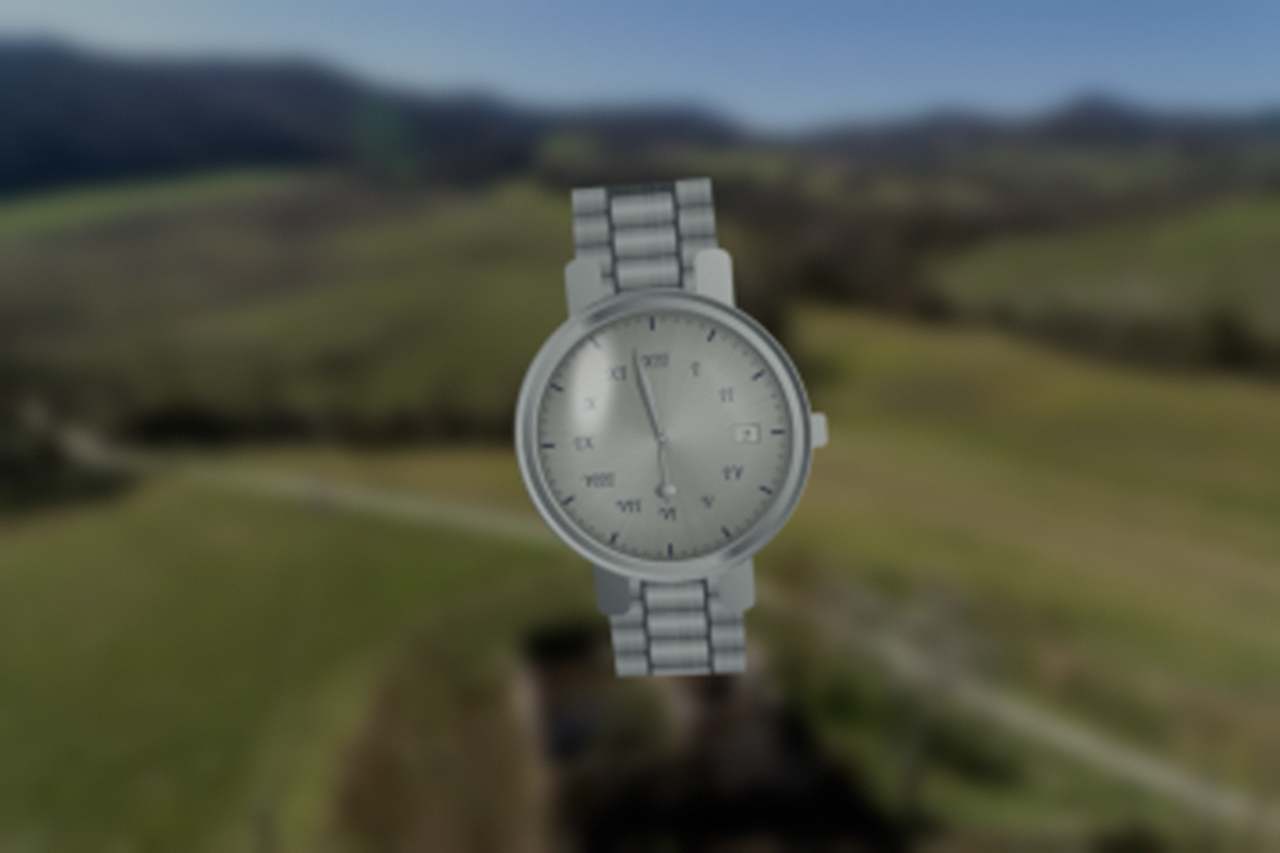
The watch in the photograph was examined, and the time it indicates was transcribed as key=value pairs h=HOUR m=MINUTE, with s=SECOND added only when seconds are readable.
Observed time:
h=5 m=58
